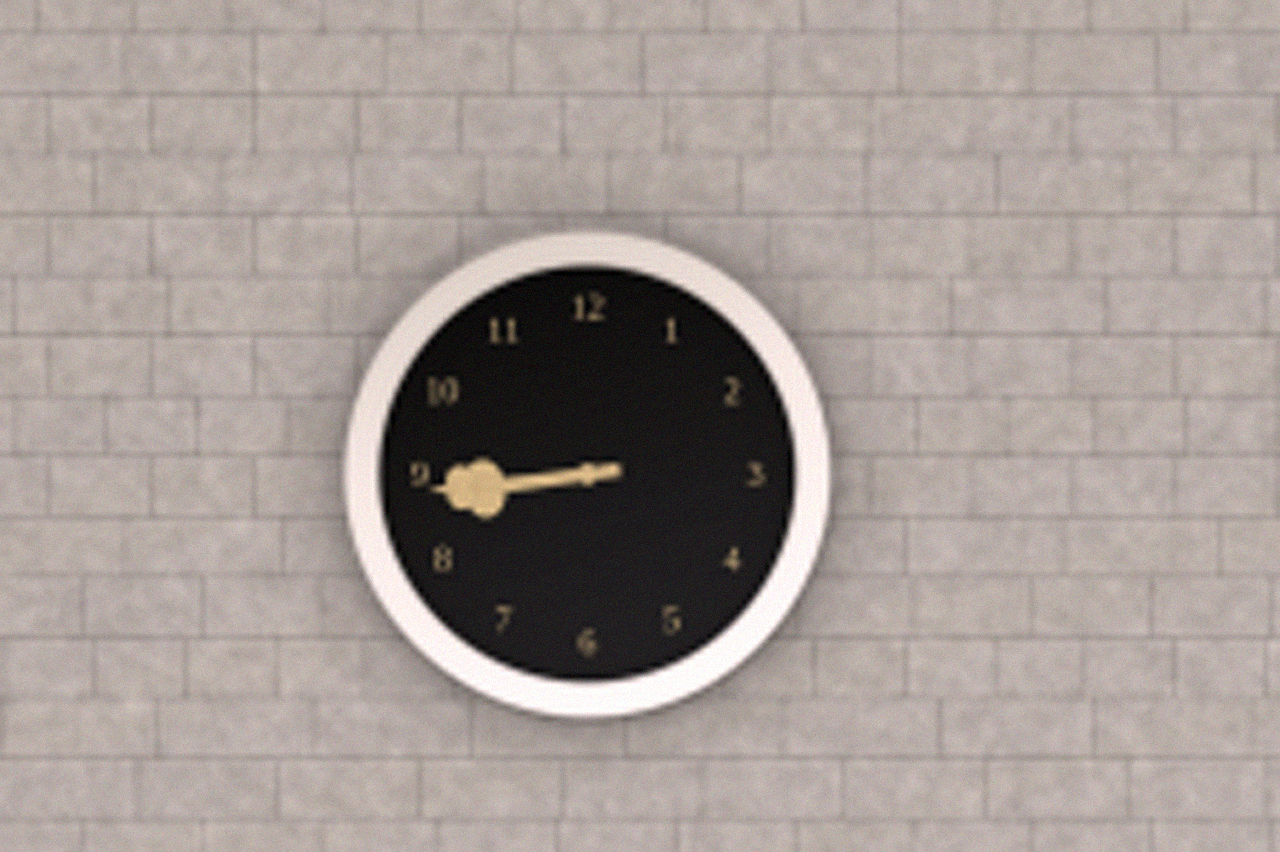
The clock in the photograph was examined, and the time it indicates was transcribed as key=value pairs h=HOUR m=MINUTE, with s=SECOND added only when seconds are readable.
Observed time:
h=8 m=44
